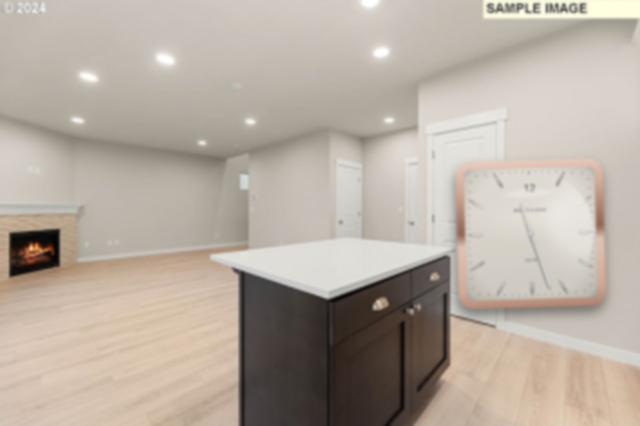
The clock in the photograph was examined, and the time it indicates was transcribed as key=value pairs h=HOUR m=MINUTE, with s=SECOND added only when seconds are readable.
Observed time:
h=11 m=27
